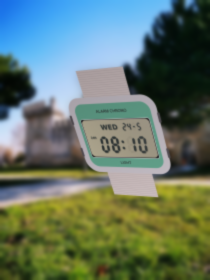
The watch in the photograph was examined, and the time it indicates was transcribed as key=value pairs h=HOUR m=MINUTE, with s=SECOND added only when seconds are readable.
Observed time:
h=8 m=10
